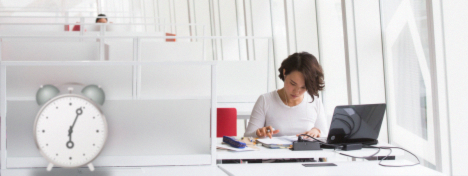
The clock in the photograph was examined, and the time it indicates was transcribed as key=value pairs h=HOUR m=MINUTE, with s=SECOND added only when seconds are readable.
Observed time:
h=6 m=4
